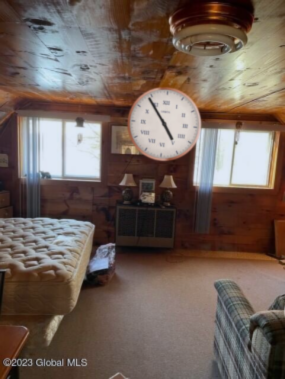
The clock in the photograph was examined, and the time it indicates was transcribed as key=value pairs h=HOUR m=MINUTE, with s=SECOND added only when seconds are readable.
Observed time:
h=4 m=54
